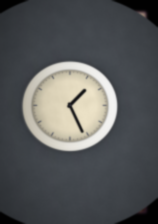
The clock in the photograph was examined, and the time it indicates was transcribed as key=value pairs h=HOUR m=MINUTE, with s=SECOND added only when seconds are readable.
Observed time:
h=1 m=26
